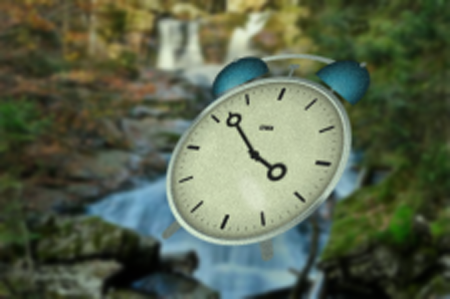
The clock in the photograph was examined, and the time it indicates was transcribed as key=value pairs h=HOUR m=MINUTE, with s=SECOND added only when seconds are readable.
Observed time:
h=3 m=52
